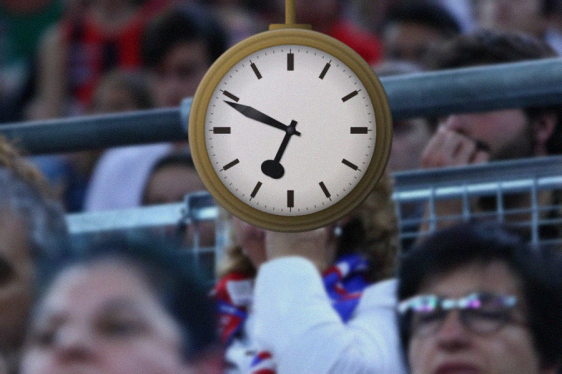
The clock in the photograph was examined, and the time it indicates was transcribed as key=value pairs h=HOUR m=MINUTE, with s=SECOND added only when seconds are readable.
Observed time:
h=6 m=49
